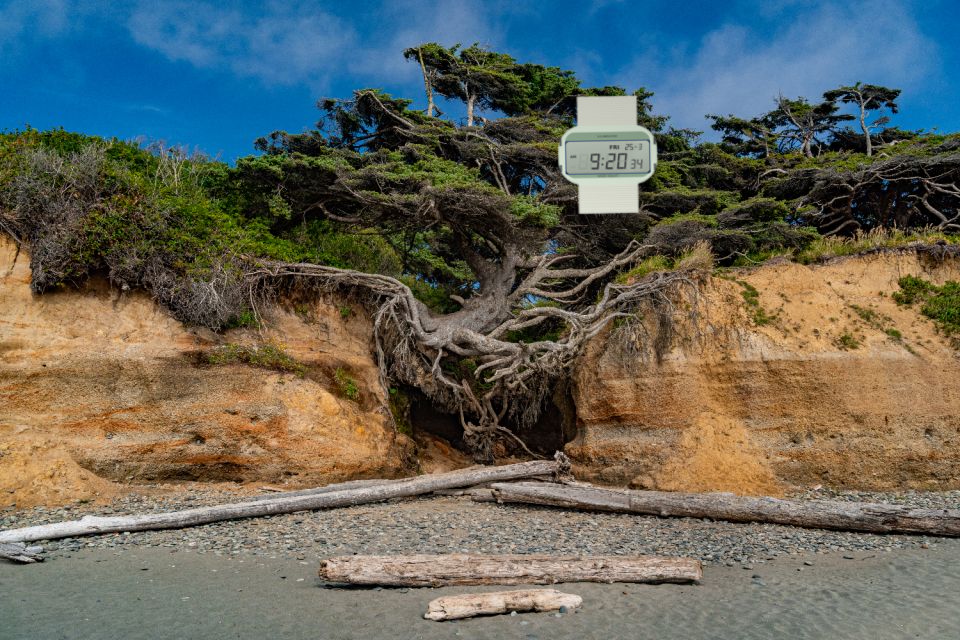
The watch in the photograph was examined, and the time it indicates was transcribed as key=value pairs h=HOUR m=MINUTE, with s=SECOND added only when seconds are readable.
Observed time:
h=9 m=20 s=34
